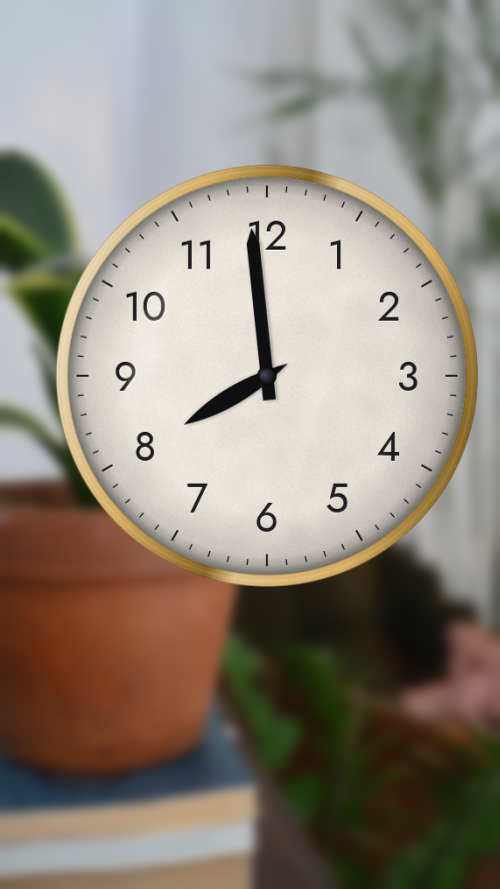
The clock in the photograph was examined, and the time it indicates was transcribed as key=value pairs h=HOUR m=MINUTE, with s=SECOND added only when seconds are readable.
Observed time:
h=7 m=59
